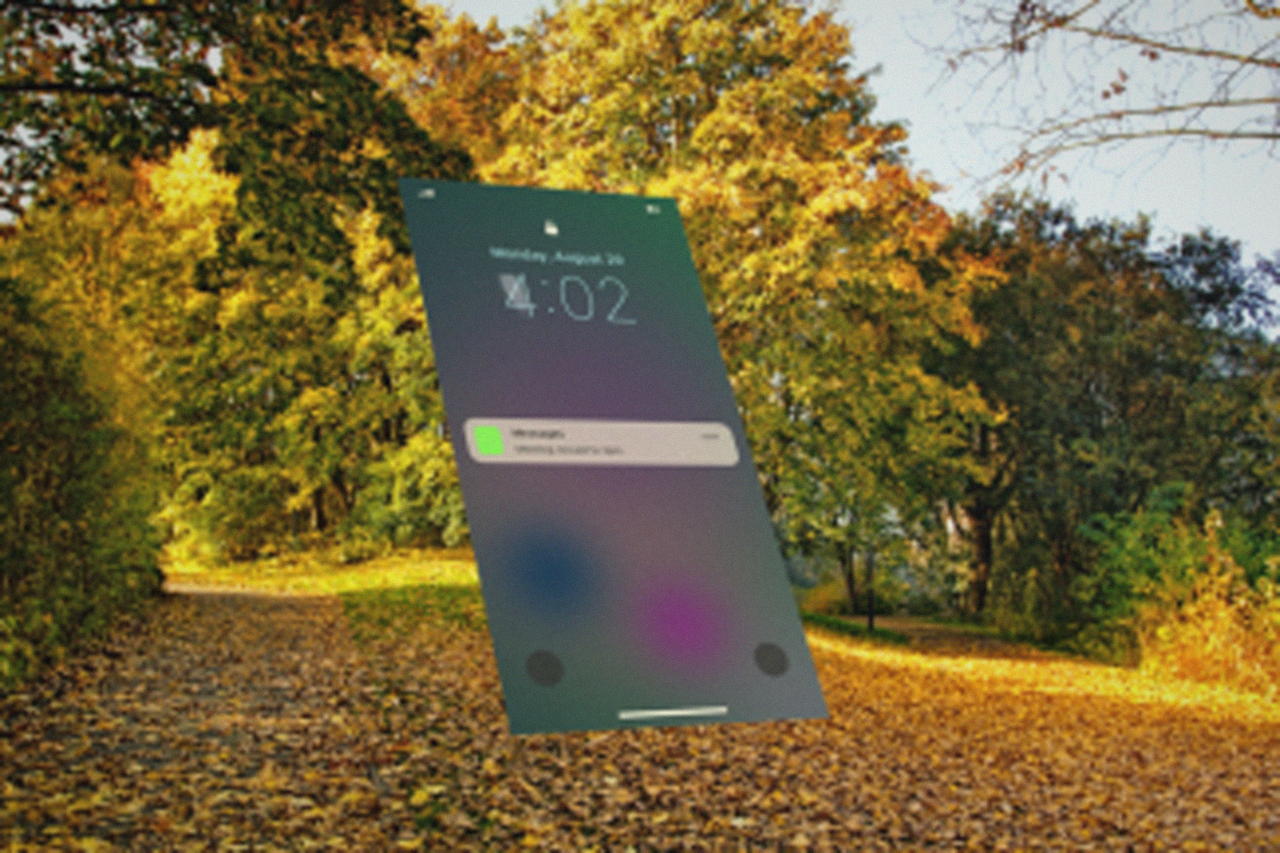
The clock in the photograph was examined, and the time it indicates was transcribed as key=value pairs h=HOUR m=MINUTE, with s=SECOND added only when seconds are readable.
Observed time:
h=4 m=2
